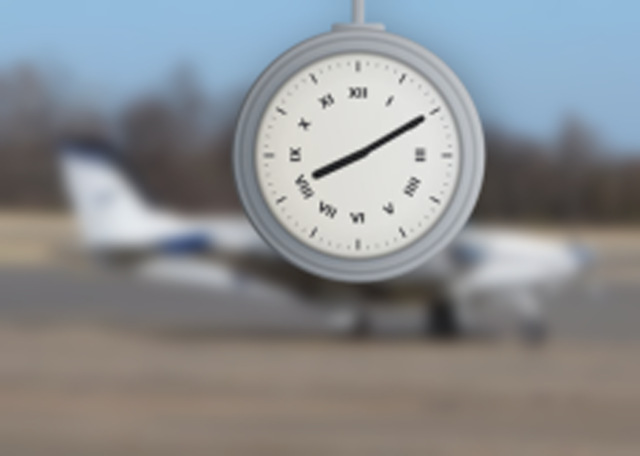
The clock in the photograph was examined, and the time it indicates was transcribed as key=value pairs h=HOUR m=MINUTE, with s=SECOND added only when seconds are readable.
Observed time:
h=8 m=10
